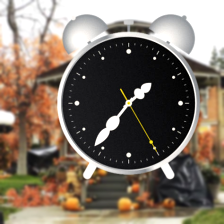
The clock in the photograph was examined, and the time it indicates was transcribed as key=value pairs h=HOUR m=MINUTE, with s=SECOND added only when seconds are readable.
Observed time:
h=1 m=36 s=25
